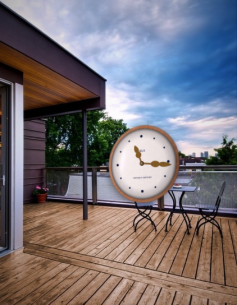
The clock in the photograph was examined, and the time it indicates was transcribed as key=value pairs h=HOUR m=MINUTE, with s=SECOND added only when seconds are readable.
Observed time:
h=11 m=16
